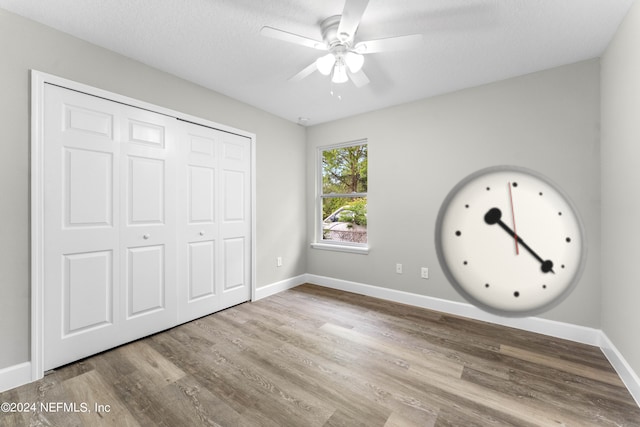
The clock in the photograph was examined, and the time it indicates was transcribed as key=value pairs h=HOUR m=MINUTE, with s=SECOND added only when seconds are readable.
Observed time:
h=10 m=21 s=59
